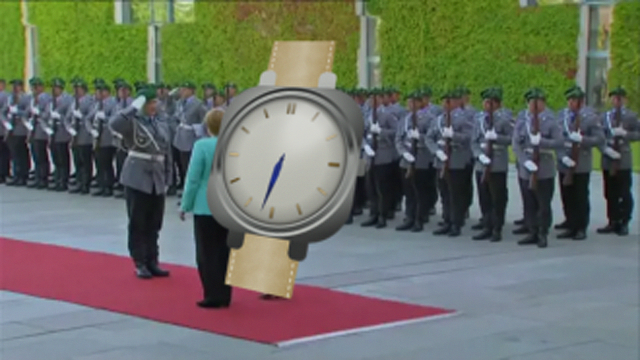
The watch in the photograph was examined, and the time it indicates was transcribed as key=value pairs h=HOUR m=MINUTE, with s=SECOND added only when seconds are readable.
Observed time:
h=6 m=32
